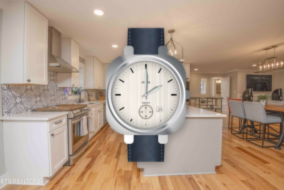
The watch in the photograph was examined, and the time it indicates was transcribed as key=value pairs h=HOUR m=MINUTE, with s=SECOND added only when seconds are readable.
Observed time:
h=2 m=0
